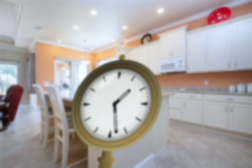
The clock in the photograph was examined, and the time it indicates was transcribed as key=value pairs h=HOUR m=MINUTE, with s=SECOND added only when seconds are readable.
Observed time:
h=1 m=28
